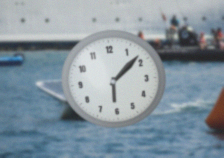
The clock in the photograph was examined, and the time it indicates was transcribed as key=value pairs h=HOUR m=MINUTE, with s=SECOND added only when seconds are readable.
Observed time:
h=6 m=8
